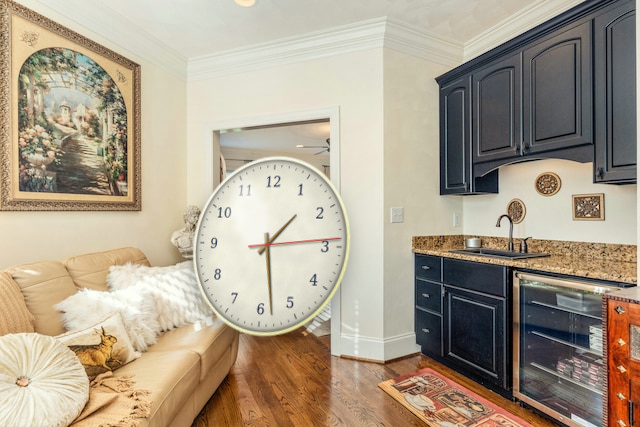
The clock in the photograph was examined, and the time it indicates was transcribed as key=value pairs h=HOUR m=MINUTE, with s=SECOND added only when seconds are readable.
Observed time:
h=1 m=28 s=14
